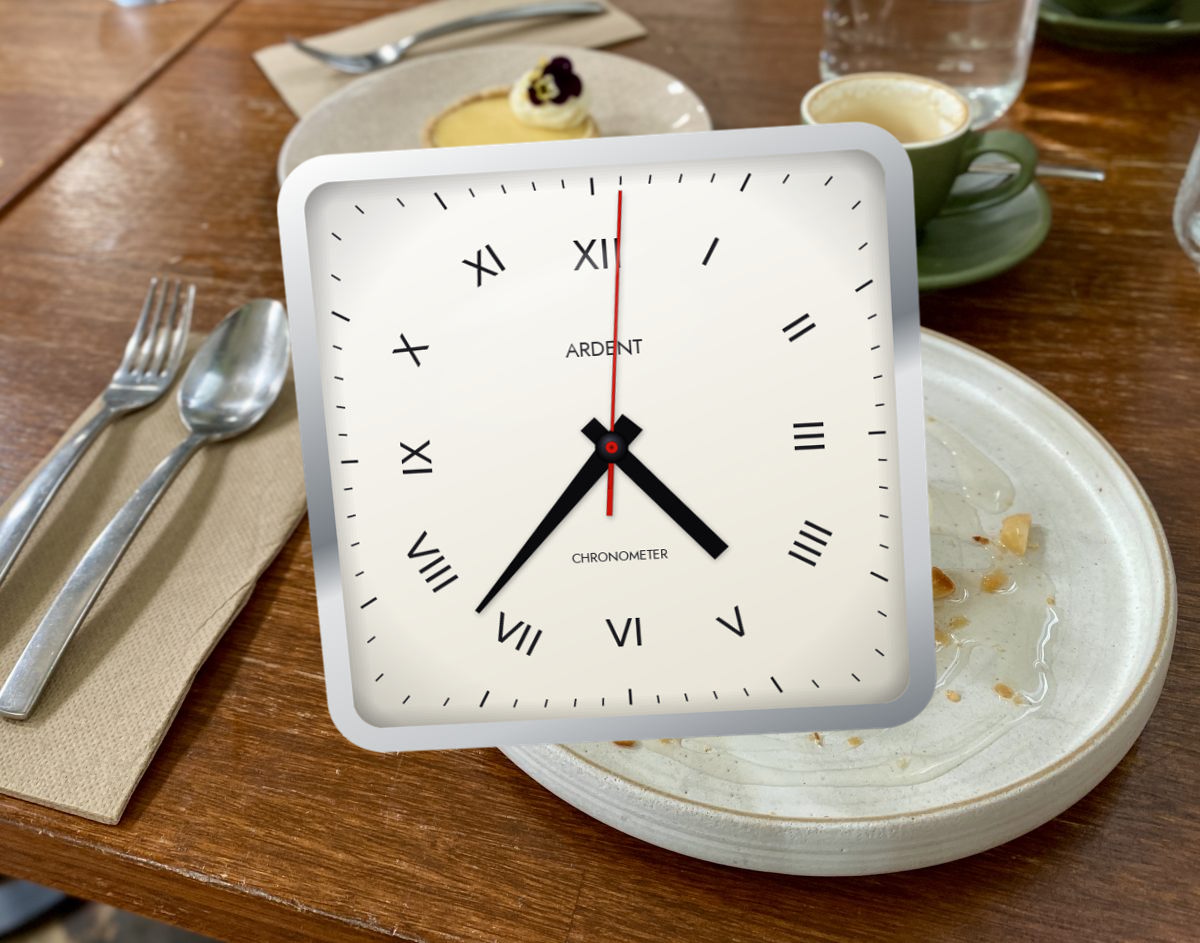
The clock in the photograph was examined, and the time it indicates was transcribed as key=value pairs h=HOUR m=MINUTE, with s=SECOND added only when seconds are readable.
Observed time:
h=4 m=37 s=1
